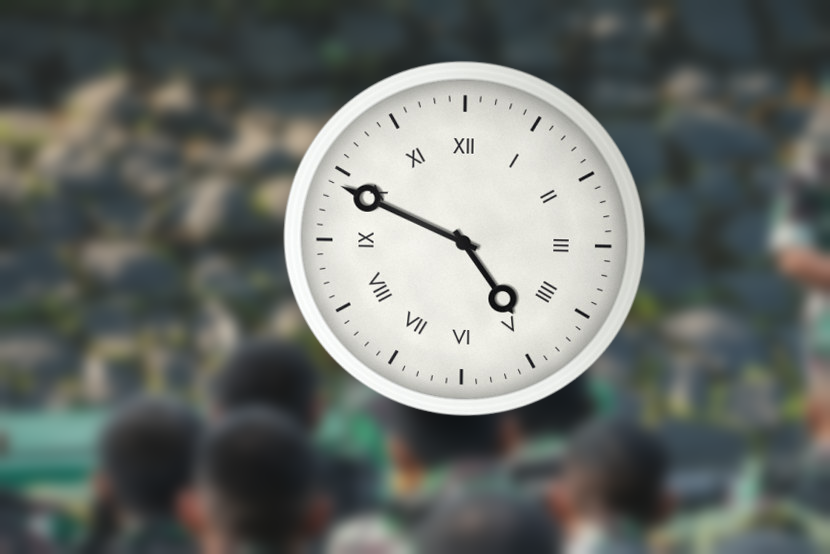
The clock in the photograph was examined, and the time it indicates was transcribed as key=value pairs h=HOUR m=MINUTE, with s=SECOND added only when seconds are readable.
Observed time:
h=4 m=49
